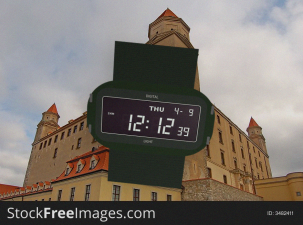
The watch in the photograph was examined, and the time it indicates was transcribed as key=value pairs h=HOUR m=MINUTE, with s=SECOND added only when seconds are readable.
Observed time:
h=12 m=12 s=39
